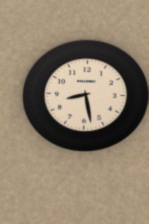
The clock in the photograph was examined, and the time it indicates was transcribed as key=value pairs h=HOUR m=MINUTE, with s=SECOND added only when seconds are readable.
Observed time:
h=8 m=28
